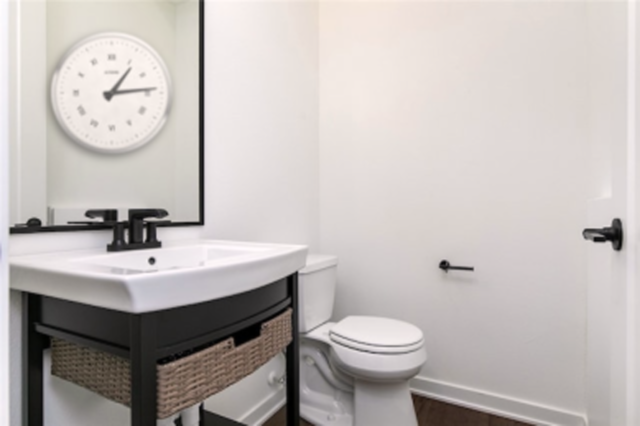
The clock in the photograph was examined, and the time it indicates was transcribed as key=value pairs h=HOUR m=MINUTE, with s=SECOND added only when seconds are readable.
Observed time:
h=1 m=14
